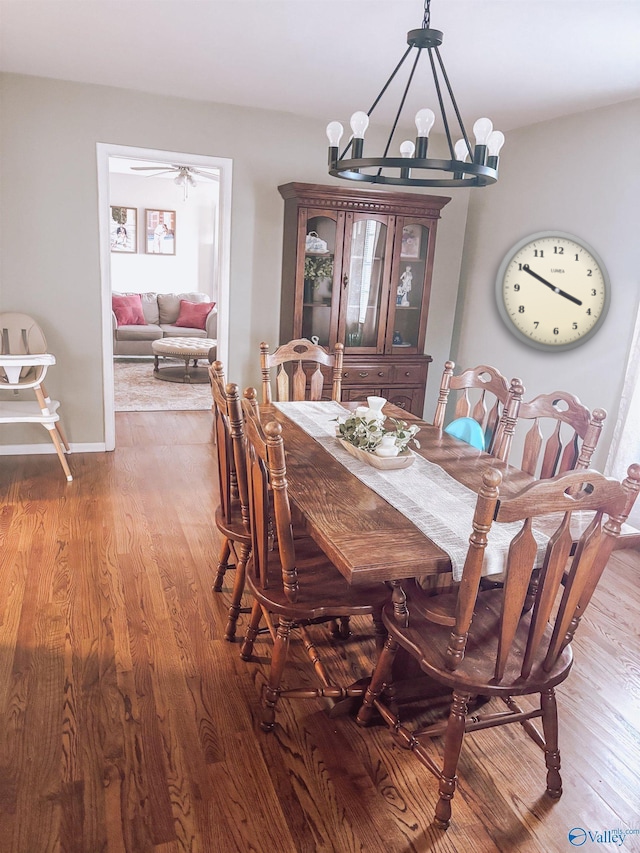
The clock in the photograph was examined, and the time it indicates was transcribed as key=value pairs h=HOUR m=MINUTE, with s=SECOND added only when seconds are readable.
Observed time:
h=3 m=50
